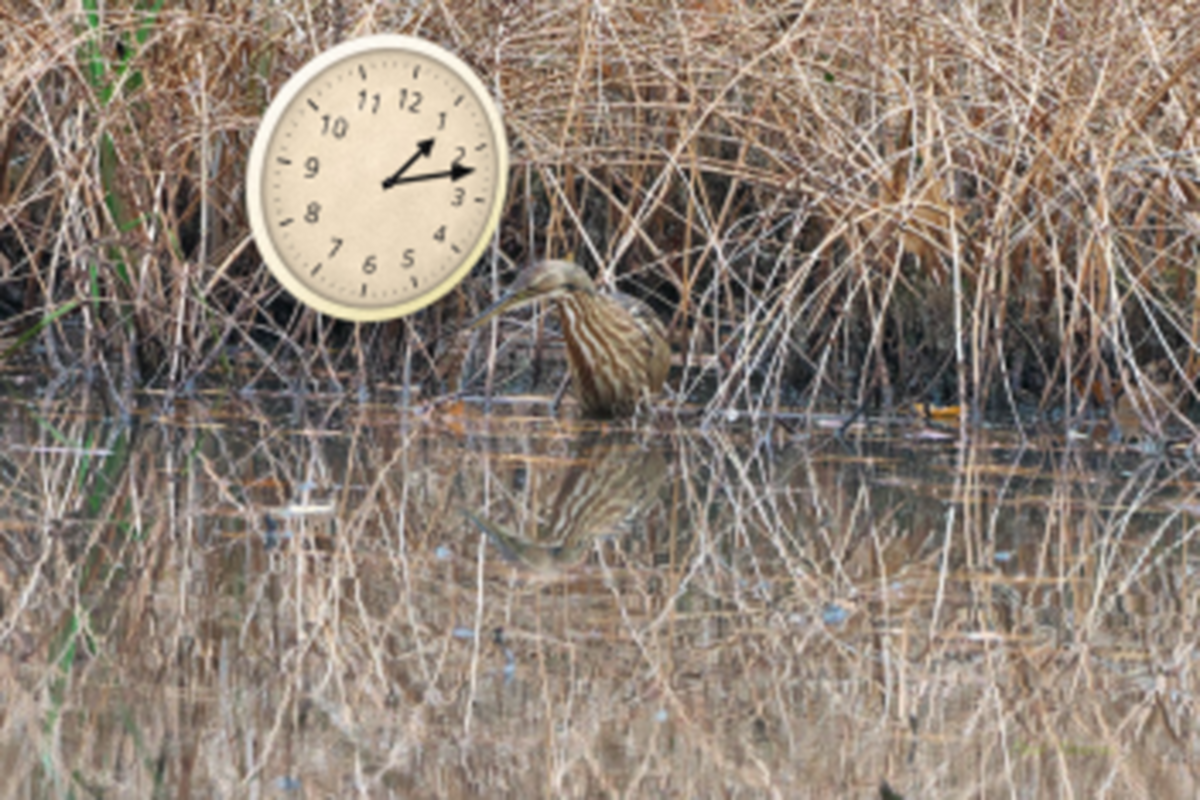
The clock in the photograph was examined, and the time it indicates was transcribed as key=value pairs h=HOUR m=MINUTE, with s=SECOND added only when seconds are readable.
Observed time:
h=1 m=12
